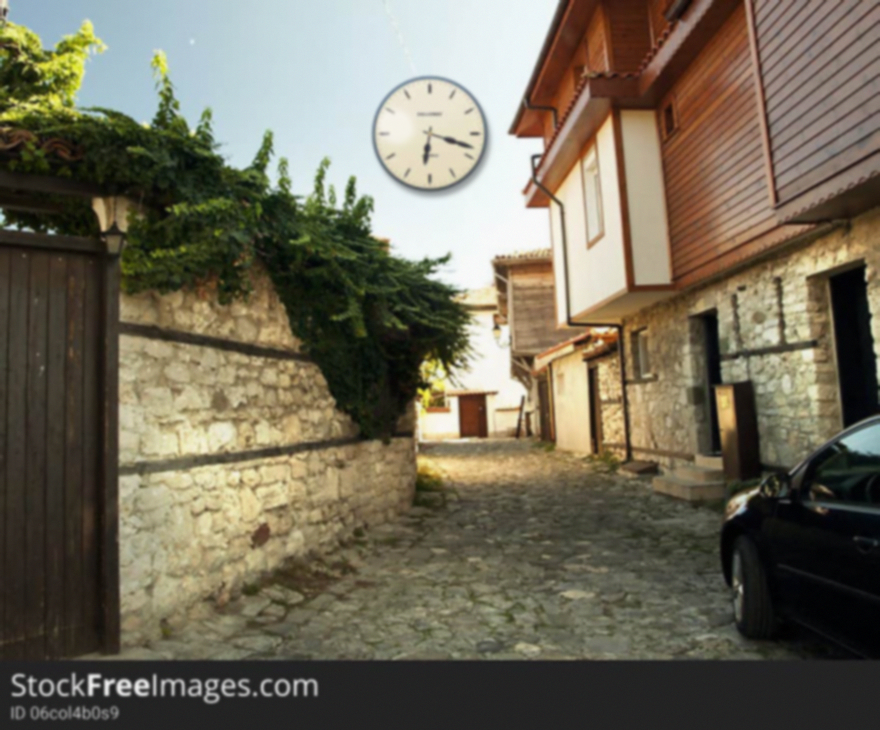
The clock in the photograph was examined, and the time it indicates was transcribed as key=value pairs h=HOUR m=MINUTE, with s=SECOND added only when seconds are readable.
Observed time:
h=6 m=18
